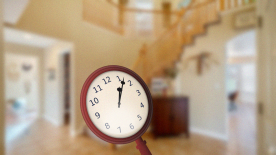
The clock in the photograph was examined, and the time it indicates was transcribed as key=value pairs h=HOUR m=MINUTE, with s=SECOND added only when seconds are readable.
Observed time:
h=1 m=7
